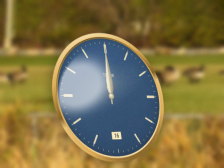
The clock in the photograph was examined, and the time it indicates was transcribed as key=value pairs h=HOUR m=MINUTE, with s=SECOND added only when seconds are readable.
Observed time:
h=12 m=0
